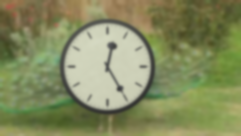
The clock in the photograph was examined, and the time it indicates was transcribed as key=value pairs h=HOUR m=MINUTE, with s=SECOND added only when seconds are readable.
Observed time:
h=12 m=25
